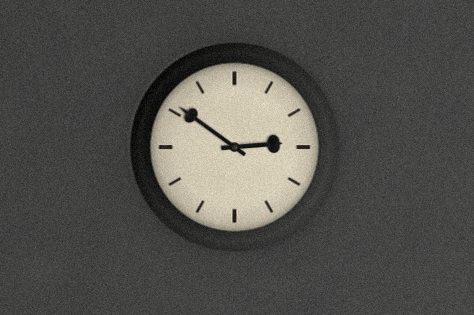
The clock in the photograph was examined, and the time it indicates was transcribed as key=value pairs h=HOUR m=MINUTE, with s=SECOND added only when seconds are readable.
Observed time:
h=2 m=51
